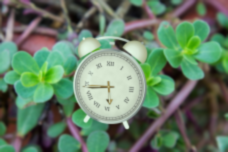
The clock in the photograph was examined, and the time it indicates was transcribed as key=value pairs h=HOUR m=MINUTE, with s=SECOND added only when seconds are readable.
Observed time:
h=5 m=44
